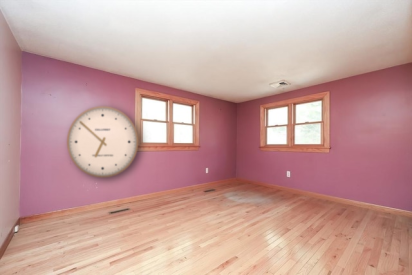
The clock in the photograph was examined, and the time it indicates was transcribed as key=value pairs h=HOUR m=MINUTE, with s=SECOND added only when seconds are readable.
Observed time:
h=6 m=52
